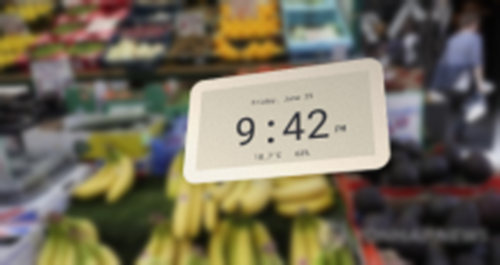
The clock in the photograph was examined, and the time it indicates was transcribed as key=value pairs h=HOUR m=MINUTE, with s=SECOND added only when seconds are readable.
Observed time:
h=9 m=42
